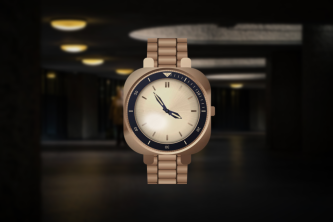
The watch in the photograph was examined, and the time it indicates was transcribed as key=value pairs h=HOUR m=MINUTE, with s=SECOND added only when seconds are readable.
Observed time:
h=3 m=54
